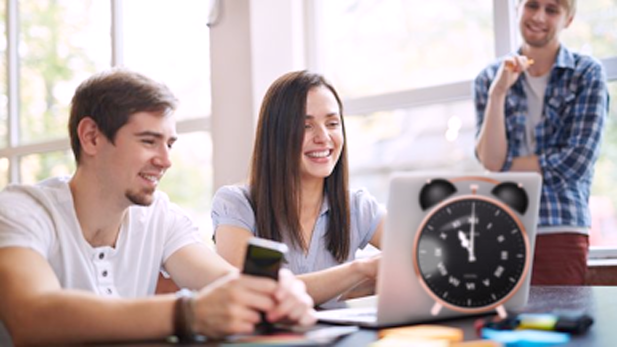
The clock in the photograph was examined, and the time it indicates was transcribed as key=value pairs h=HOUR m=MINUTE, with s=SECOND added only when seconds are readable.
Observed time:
h=11 m=0
